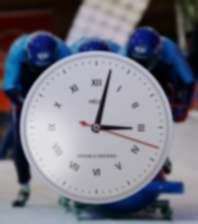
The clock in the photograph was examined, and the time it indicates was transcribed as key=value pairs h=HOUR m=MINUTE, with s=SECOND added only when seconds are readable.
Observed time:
h=3 m=2 s=18
